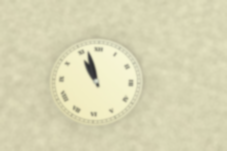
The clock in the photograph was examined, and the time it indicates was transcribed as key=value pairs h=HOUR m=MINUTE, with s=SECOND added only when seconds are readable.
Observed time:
h=10 m=57
